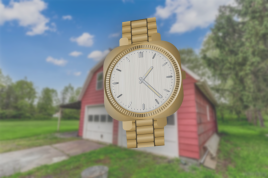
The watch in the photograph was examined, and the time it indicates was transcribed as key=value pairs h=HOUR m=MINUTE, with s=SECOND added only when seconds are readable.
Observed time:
h=1 m=23
